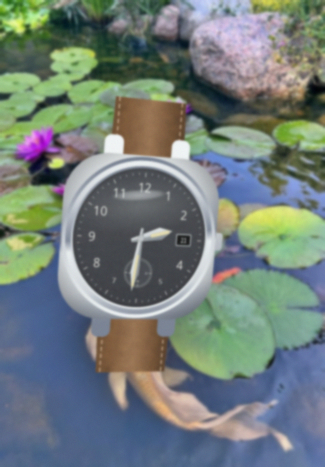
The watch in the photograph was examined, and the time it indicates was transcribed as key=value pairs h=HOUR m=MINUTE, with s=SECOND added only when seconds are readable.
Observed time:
h=2 m=31
